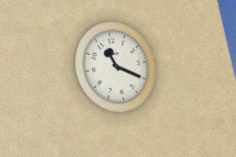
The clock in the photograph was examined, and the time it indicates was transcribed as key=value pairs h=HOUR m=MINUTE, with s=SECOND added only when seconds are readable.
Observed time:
h=11 m=20
